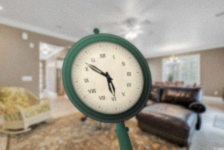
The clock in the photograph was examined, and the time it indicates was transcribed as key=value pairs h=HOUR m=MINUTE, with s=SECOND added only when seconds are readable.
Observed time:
h=5 m=52
